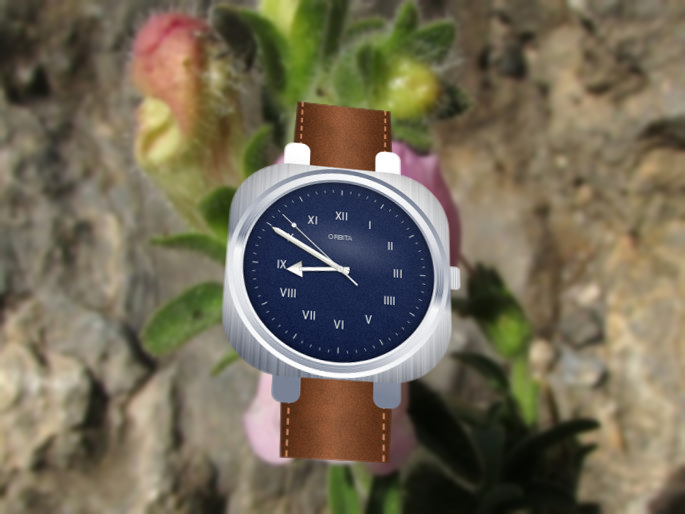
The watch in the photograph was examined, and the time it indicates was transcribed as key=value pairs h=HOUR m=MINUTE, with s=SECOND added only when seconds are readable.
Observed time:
h=8 m=49 s=52
